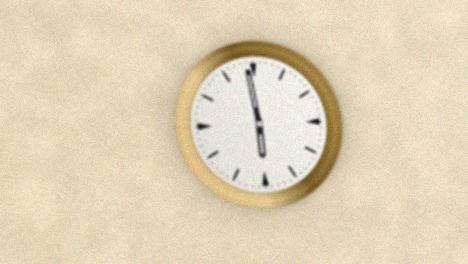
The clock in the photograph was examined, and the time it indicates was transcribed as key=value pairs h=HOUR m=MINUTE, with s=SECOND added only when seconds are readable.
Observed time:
h=5 m=59
